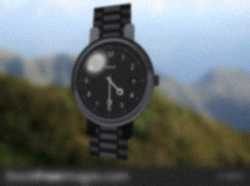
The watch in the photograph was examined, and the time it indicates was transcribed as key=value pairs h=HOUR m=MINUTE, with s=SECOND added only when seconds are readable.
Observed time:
h=4 m=30
